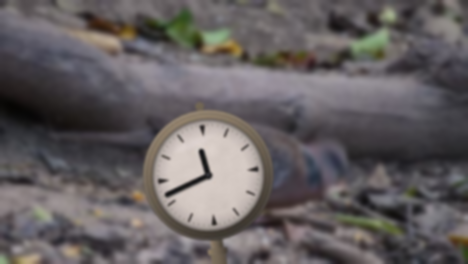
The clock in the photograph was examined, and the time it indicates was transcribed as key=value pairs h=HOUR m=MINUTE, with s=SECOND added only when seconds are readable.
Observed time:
h=11 m=42
